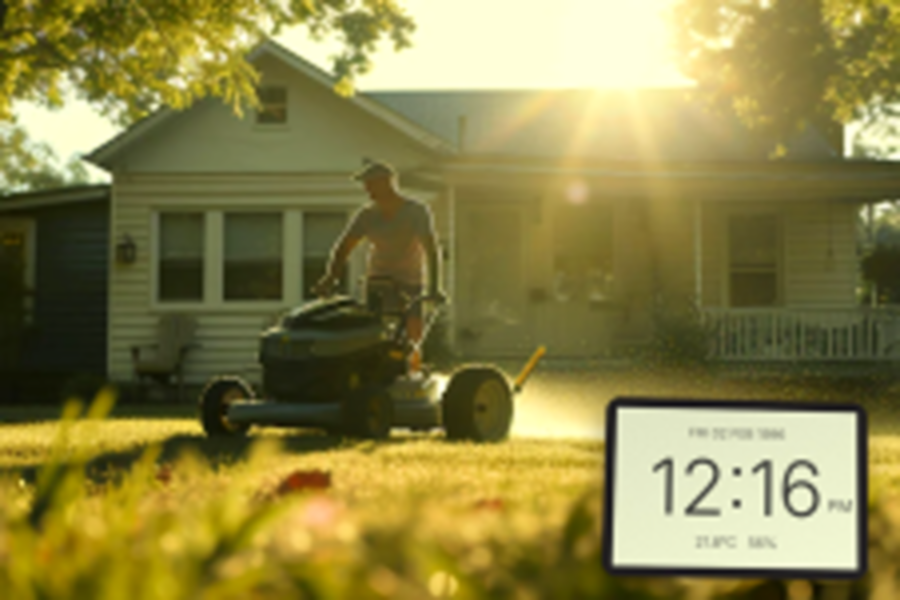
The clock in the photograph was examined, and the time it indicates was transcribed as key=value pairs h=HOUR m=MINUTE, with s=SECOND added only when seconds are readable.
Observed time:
h=12 m=16
